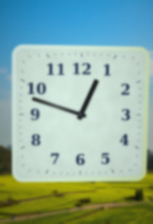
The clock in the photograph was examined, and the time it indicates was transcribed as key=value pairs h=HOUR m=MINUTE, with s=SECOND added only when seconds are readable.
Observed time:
h=12 m=48
